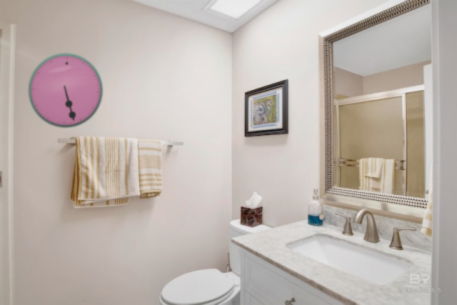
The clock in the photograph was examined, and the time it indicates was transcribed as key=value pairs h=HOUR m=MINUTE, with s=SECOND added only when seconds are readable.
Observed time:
h=5 m=27
